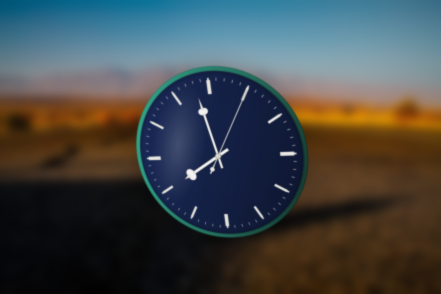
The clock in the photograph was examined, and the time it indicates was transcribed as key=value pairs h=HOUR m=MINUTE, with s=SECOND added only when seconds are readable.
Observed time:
h=7 m=58 s=5
